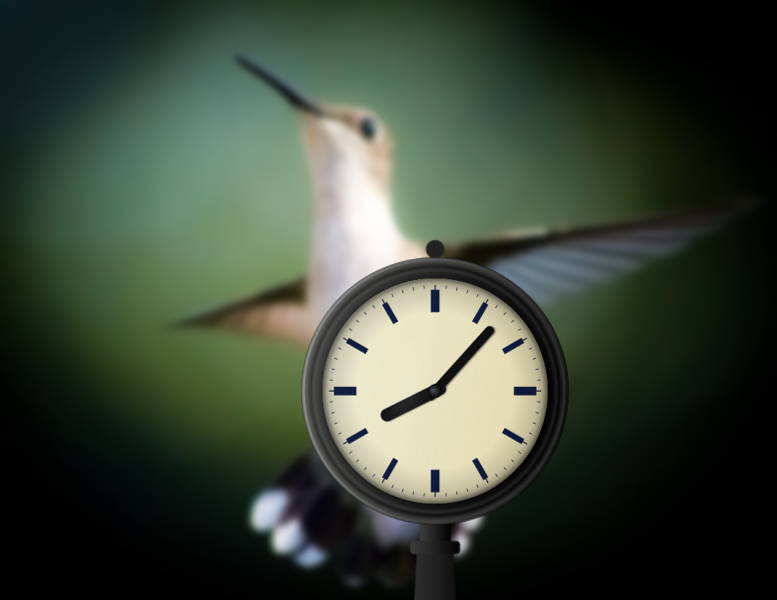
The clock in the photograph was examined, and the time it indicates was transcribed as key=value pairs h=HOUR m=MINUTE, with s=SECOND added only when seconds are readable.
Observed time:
h=8 m=7
